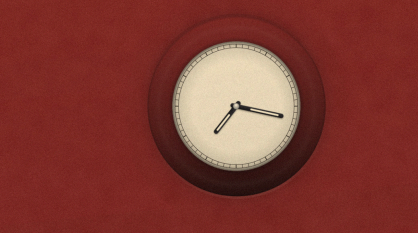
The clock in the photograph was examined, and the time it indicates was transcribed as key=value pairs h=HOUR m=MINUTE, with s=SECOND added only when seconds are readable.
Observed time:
h=7 m=17
